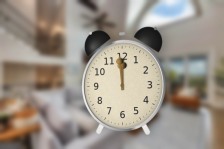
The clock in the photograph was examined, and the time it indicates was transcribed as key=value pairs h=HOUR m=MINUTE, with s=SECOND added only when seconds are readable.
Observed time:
h=11 m=59
